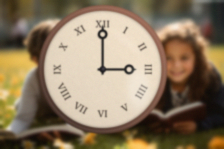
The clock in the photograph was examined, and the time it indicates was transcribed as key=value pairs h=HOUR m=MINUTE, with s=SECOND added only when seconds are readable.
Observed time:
h=3 m=0
